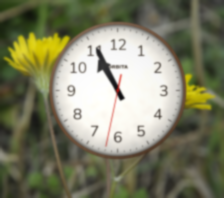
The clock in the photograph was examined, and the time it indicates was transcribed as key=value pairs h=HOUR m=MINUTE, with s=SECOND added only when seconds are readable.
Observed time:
h=10 m=55 s=32
